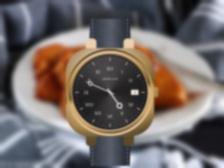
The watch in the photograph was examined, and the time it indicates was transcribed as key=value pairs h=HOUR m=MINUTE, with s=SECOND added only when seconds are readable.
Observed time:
h=4 m=49
